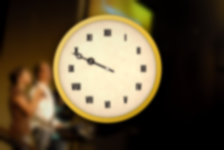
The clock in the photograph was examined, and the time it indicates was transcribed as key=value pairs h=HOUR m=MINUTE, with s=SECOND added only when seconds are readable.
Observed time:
h=9 m=49
